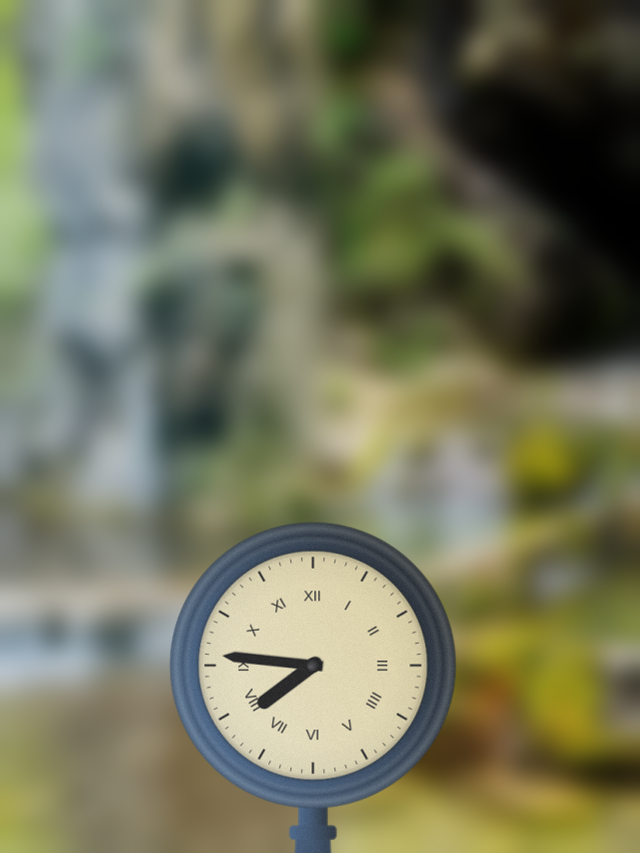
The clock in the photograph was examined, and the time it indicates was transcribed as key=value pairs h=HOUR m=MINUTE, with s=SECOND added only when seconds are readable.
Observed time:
h=7 m=46
